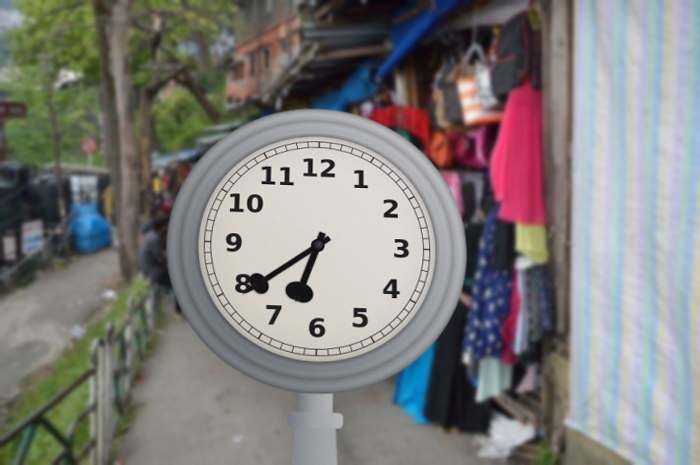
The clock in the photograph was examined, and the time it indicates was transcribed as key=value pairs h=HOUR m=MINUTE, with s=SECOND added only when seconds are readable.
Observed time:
h=6 m=39
